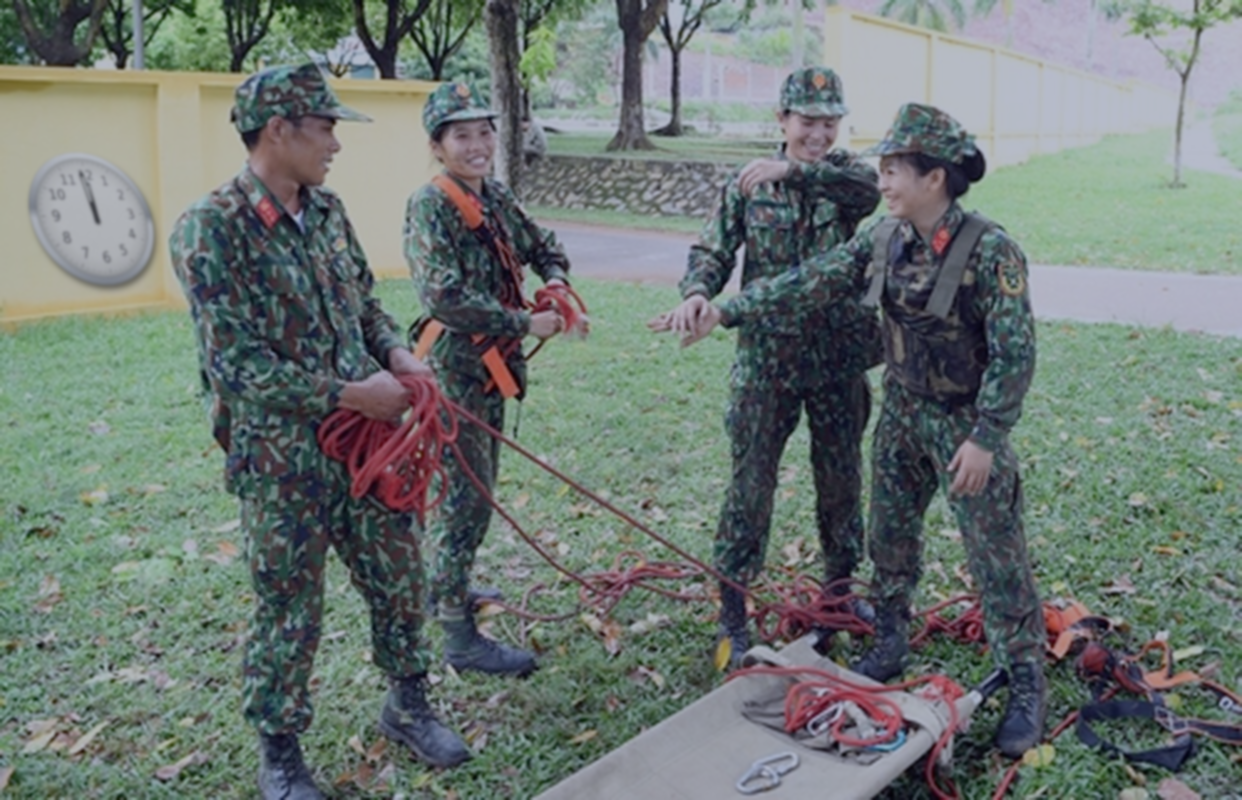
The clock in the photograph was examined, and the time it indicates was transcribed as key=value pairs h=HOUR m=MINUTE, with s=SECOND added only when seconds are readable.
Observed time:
h=11 m=59
